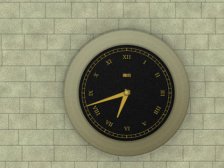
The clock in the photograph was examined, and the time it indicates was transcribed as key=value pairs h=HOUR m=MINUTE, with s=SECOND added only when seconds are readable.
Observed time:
h=6 m=42
